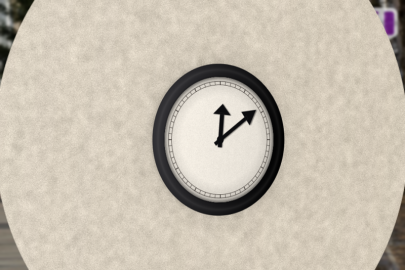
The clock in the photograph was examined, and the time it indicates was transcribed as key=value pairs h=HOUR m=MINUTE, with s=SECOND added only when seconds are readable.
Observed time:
h=12 m=9
